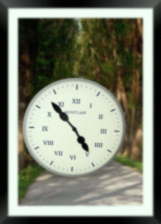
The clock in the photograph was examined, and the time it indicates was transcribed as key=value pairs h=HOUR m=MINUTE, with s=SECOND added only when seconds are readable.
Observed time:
h=4 m=53
